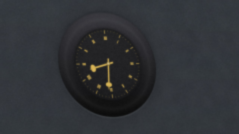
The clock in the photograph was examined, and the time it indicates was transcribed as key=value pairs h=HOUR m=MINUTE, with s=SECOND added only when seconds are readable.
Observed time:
h=8 m=31
